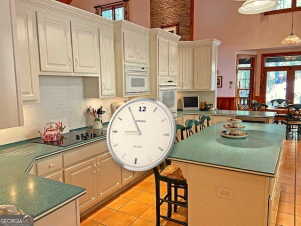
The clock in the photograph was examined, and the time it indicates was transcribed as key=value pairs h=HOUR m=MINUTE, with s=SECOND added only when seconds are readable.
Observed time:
h=8 m=55
